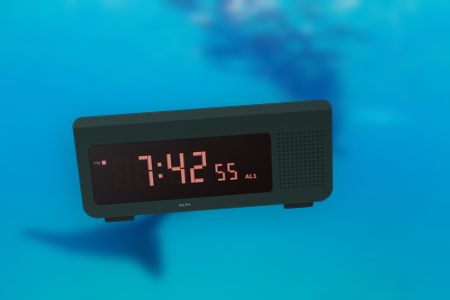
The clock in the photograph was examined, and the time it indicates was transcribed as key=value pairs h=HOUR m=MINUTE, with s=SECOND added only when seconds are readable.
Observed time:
h=7 m=42 s=55
